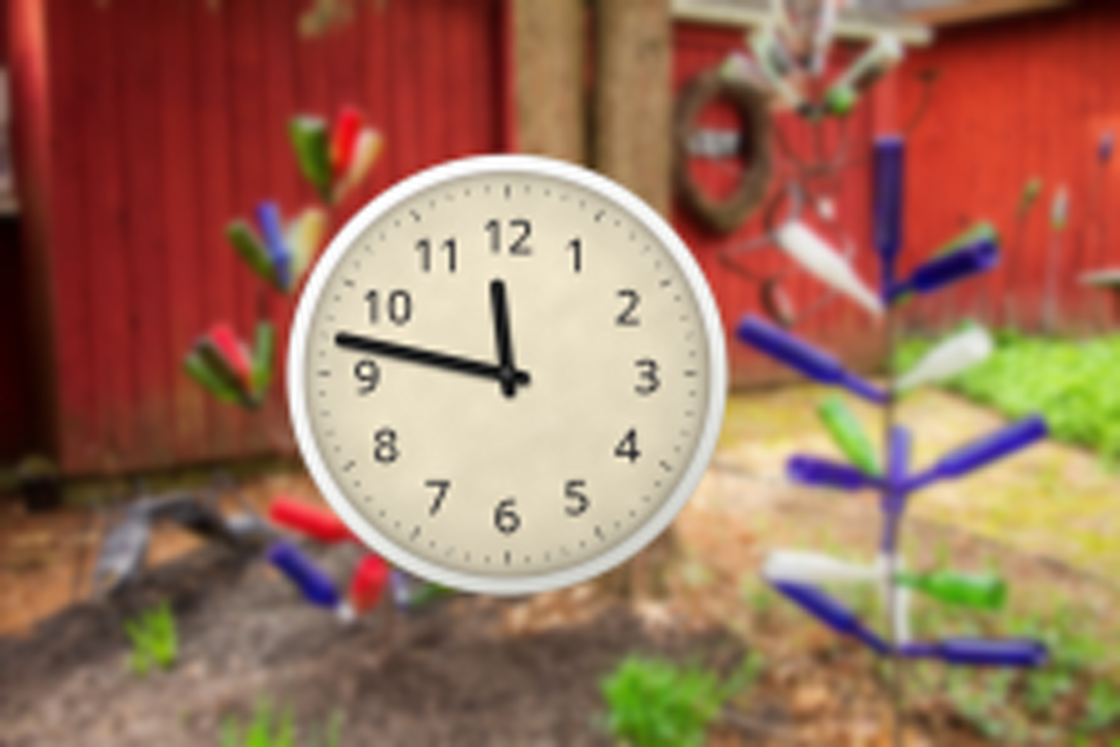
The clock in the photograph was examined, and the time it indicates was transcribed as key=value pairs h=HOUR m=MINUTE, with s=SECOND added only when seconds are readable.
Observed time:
h=11 m=47
